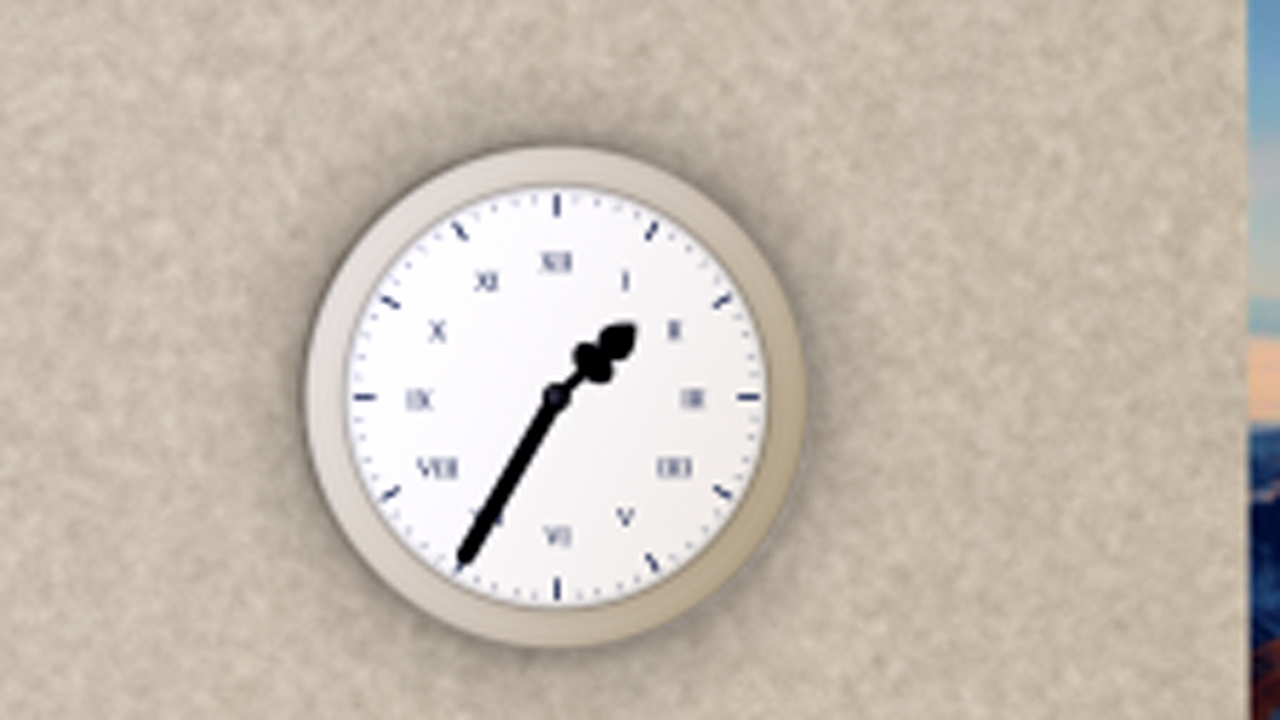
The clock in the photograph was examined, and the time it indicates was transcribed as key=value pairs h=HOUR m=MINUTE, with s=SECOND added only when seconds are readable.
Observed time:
h=1 m=35
